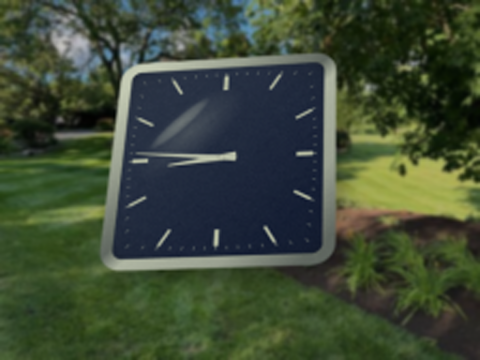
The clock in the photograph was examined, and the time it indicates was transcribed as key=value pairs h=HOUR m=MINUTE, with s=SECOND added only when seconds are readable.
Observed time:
h=8 m=46
